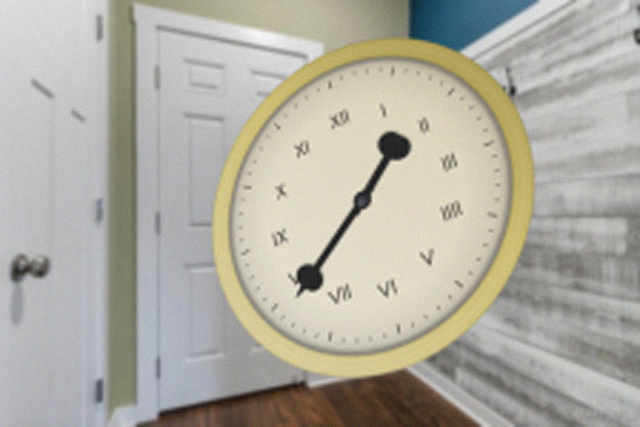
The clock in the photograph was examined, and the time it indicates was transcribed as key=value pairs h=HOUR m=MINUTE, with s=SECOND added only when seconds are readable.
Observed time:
h=1 m=39
